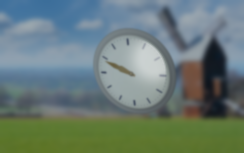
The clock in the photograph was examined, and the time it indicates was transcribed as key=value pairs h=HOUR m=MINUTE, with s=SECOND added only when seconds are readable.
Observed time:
h=9 m=49
